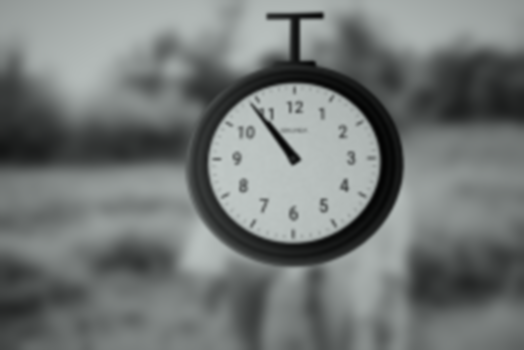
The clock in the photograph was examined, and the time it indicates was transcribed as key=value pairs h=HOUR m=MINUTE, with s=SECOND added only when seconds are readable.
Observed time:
h=10 m=54
